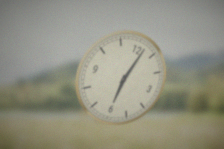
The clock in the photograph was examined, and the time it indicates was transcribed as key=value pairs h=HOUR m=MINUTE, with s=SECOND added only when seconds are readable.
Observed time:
h=6 m=2
